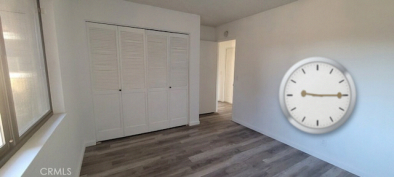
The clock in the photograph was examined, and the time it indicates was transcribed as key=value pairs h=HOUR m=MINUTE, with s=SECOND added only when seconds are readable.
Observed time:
h=9 m=15
